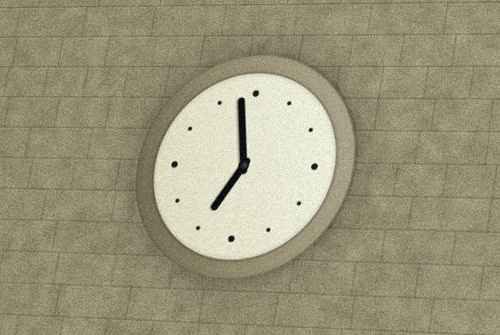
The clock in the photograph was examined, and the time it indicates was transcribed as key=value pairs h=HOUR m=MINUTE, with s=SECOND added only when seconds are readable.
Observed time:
h=6 m=58
